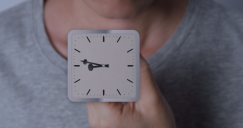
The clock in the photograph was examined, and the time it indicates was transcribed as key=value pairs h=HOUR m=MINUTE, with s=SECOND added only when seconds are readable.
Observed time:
h=8 m=47
